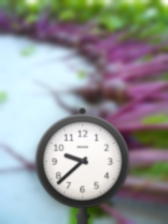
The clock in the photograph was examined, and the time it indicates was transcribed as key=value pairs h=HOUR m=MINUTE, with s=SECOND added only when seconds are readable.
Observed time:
h=9 m=38
